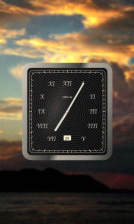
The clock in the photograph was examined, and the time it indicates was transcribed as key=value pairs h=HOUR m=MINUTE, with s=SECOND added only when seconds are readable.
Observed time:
h=7 m=5
